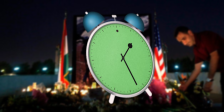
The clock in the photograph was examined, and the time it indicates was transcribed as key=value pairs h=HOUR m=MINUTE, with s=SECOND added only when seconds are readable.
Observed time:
h=1 m=27
